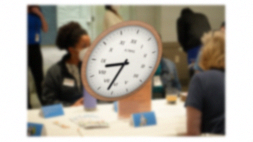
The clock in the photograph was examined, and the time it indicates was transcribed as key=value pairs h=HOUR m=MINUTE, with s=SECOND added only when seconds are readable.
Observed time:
h=8 m=32
